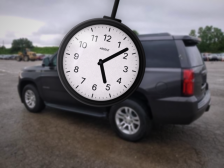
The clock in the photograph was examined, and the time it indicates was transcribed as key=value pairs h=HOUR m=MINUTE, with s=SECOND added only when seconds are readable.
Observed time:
h=5 m=8
